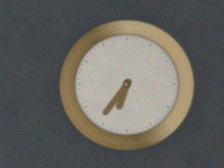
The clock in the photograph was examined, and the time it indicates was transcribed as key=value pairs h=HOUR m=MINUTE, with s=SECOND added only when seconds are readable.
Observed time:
h=6 m=36
